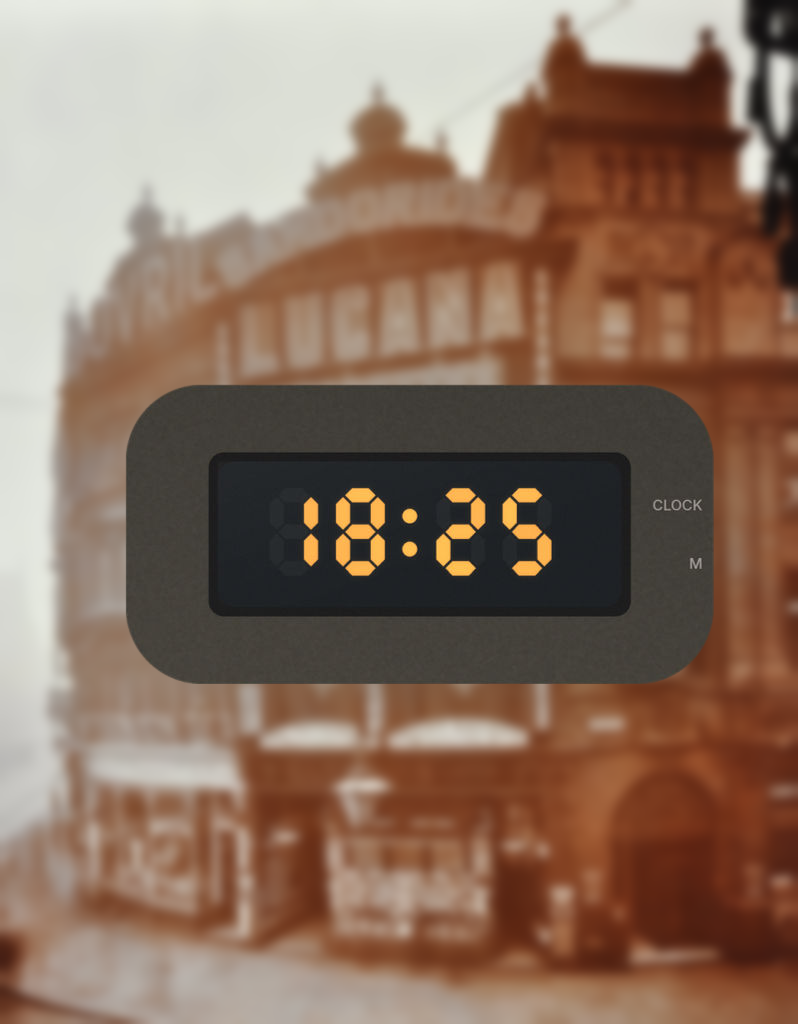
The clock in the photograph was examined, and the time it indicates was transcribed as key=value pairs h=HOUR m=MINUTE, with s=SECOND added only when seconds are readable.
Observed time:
h=18 m=25
